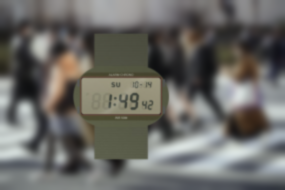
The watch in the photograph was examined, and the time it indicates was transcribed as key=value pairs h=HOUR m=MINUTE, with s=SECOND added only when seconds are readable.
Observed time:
h=1 m=49 s=42
